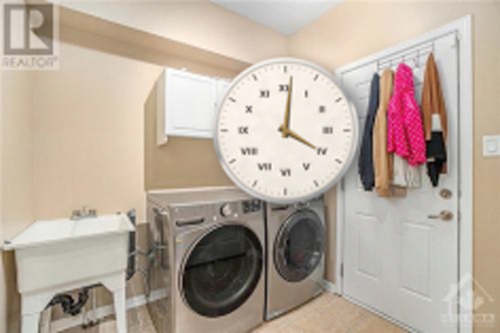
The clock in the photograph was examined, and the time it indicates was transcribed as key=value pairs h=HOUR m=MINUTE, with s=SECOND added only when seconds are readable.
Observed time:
h=4 m=1
